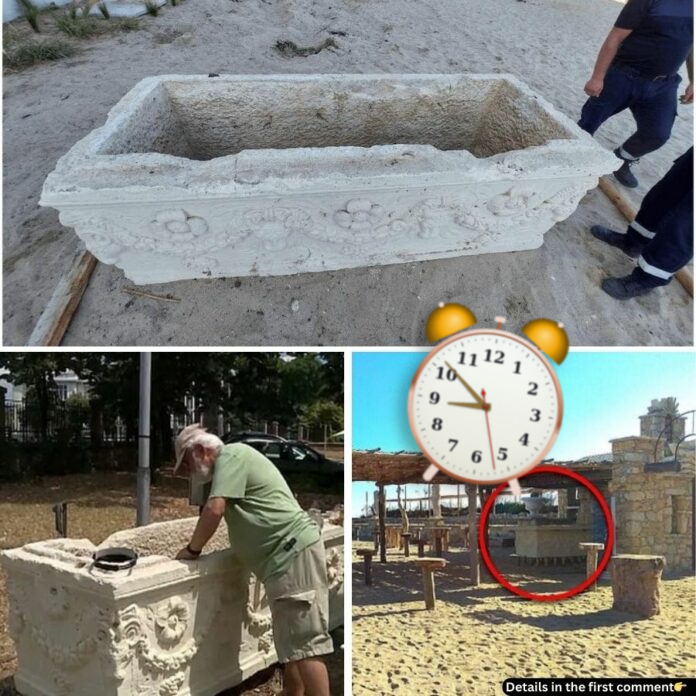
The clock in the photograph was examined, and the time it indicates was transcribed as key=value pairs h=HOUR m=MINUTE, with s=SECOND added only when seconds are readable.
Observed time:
h=8 m=51 s=27
